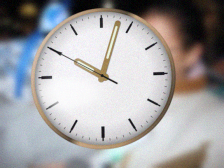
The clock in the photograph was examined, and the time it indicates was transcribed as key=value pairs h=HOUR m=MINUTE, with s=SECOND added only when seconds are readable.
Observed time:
h=10 m=2 s=50
